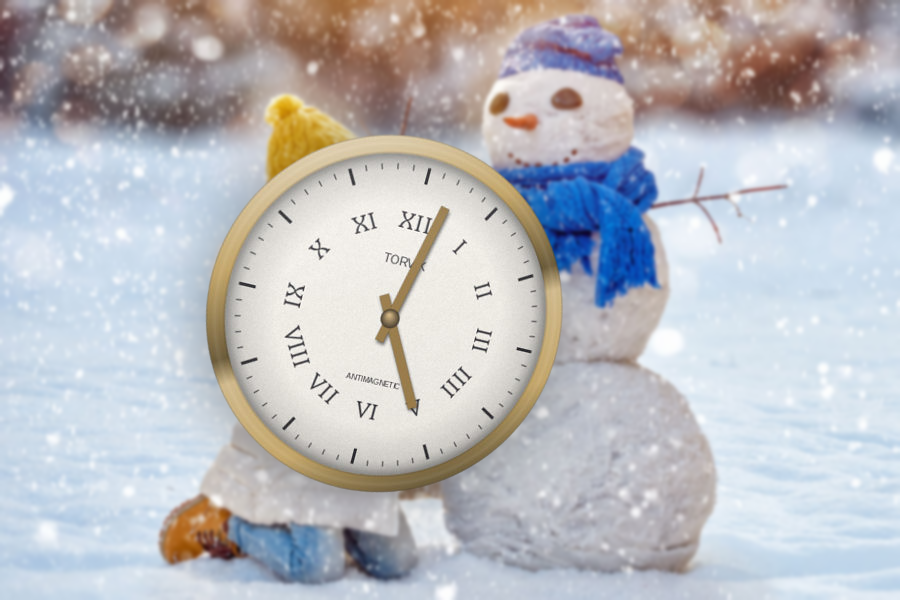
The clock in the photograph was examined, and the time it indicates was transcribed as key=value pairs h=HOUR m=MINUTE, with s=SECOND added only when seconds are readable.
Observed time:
h=5 m=2
